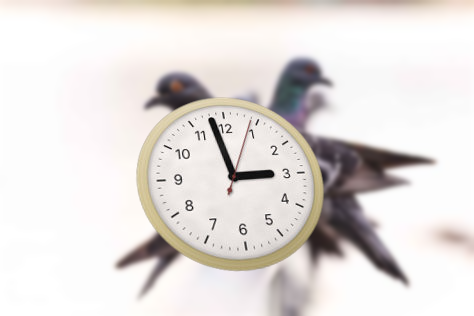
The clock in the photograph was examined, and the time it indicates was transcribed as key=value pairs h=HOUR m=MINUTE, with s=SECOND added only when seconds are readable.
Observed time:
h=2 m=58 s=4
